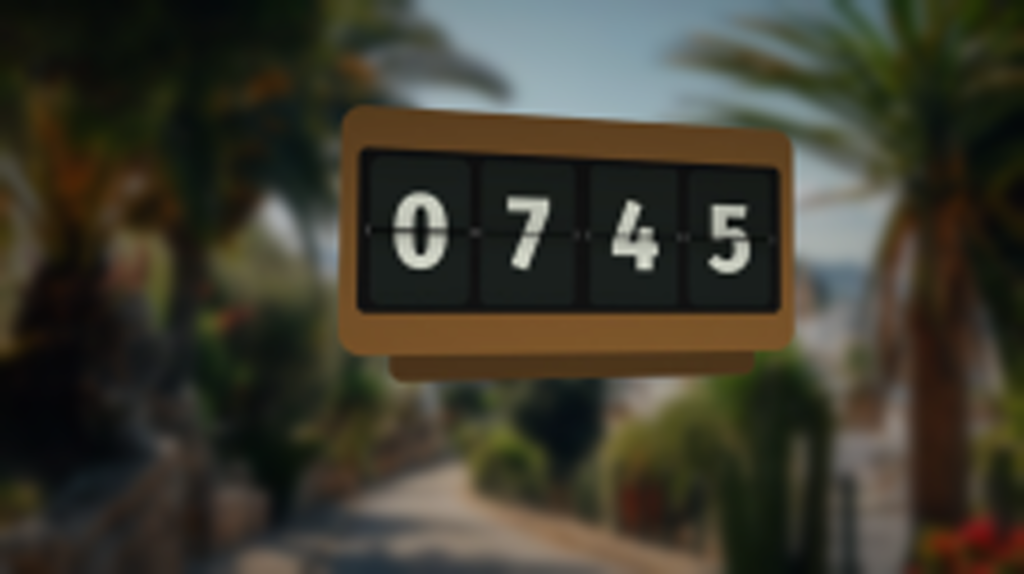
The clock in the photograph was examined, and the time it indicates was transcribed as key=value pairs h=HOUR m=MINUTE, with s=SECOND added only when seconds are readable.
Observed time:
h=7 m=45
